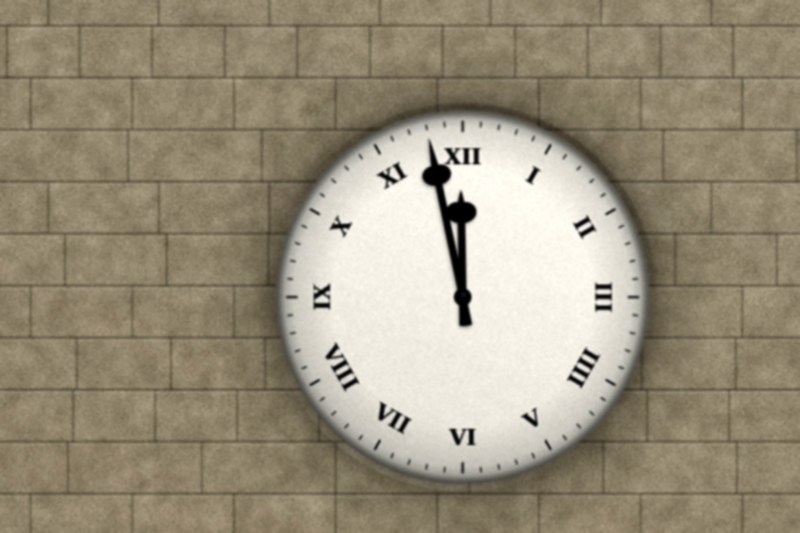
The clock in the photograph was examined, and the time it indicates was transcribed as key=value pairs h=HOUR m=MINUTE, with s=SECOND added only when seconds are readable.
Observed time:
h=11 m=58
